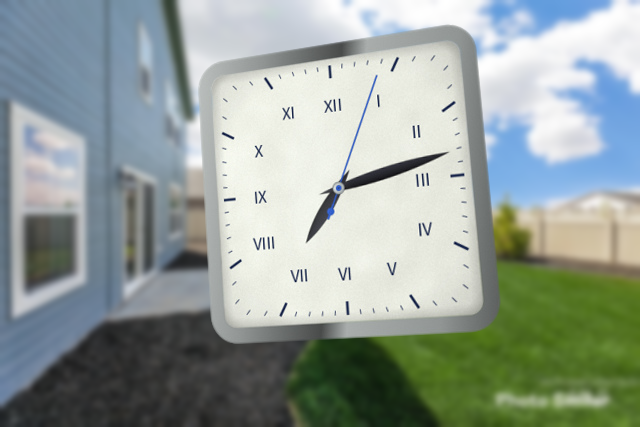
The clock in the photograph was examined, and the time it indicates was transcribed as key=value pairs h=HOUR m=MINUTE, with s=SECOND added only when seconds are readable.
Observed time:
h=7 m=13 s=4
